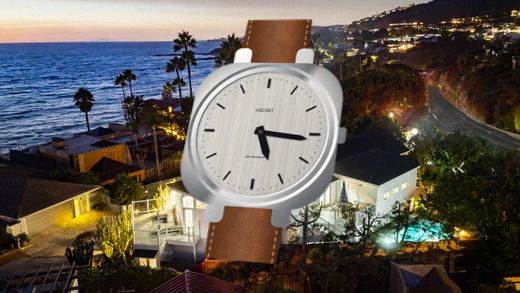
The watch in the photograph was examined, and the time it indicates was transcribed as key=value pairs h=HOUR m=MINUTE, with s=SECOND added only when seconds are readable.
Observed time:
h=5 m=16
